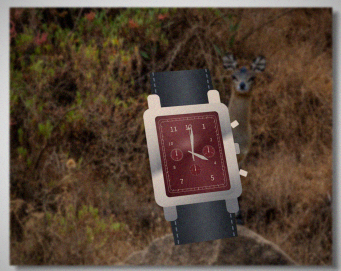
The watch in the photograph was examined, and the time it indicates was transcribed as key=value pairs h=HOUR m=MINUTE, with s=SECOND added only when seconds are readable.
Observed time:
h=4 m=1
